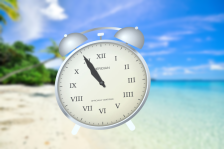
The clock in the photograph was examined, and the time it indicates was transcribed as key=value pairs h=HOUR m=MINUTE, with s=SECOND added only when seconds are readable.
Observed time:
h=10 m=55
